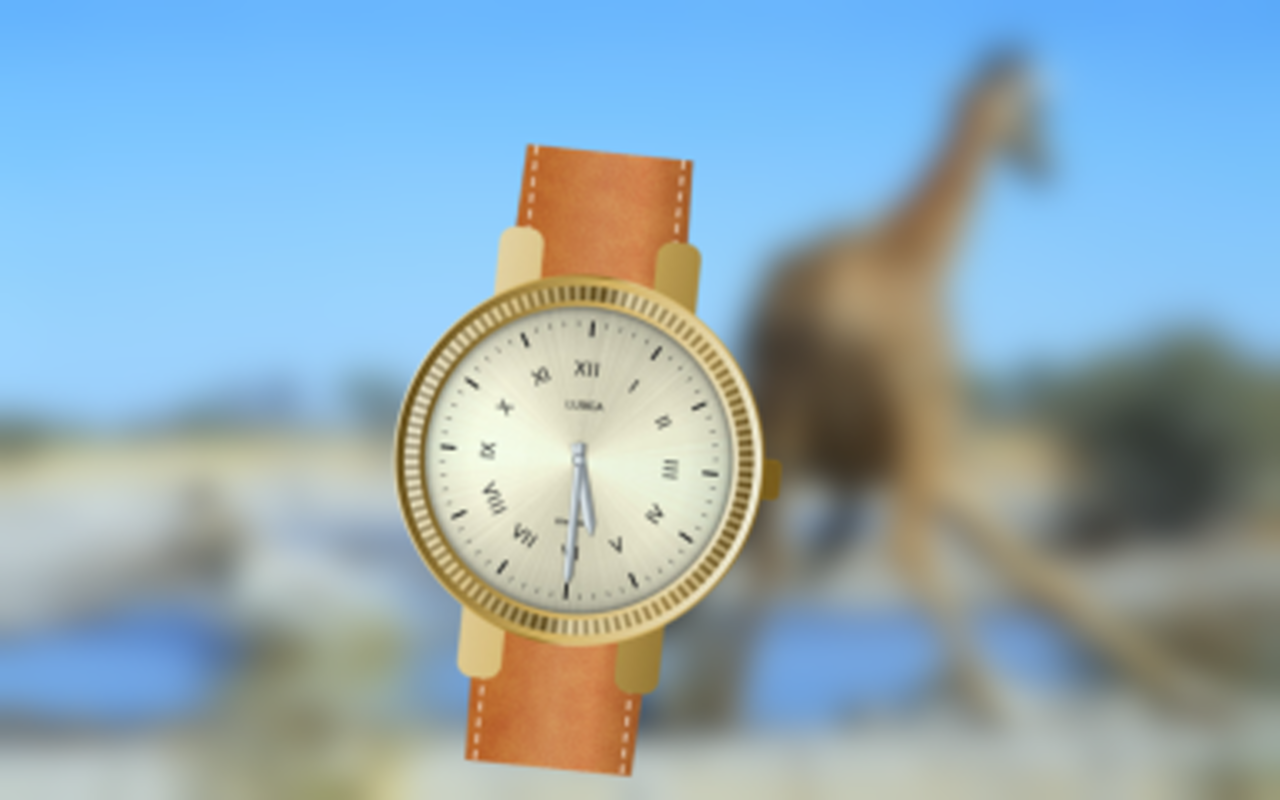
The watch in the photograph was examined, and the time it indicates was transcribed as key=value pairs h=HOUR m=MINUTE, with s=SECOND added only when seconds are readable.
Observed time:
h=5 m=30
